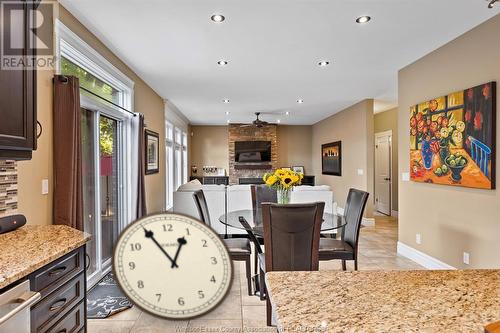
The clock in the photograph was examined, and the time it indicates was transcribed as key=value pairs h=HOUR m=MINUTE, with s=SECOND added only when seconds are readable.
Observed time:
h=12 m=55
